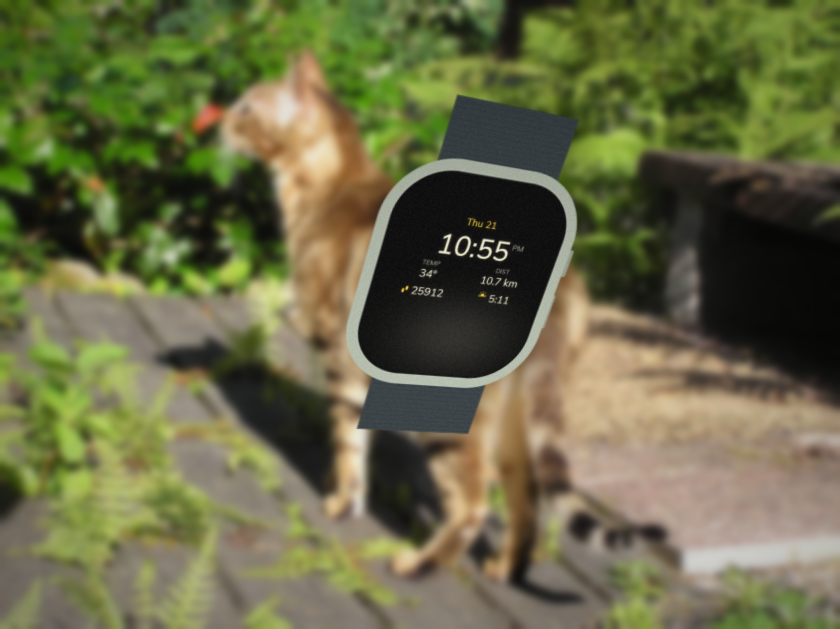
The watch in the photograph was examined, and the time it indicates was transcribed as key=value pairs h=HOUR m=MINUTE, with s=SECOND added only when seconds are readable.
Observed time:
h=10 m=55
